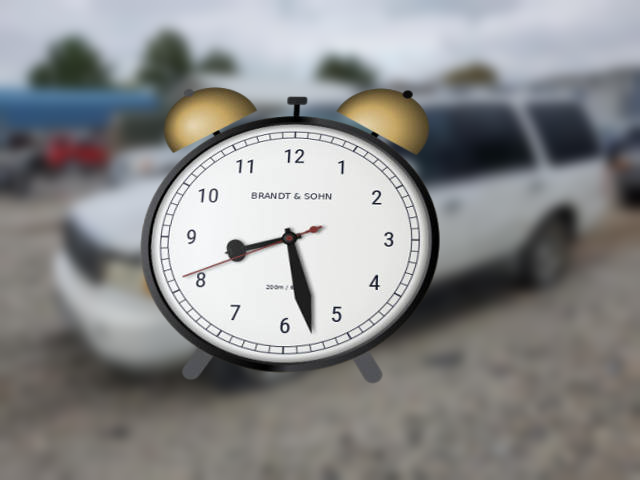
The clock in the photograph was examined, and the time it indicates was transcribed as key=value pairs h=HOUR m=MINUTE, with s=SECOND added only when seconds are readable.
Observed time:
h=8 m=27 s=41
